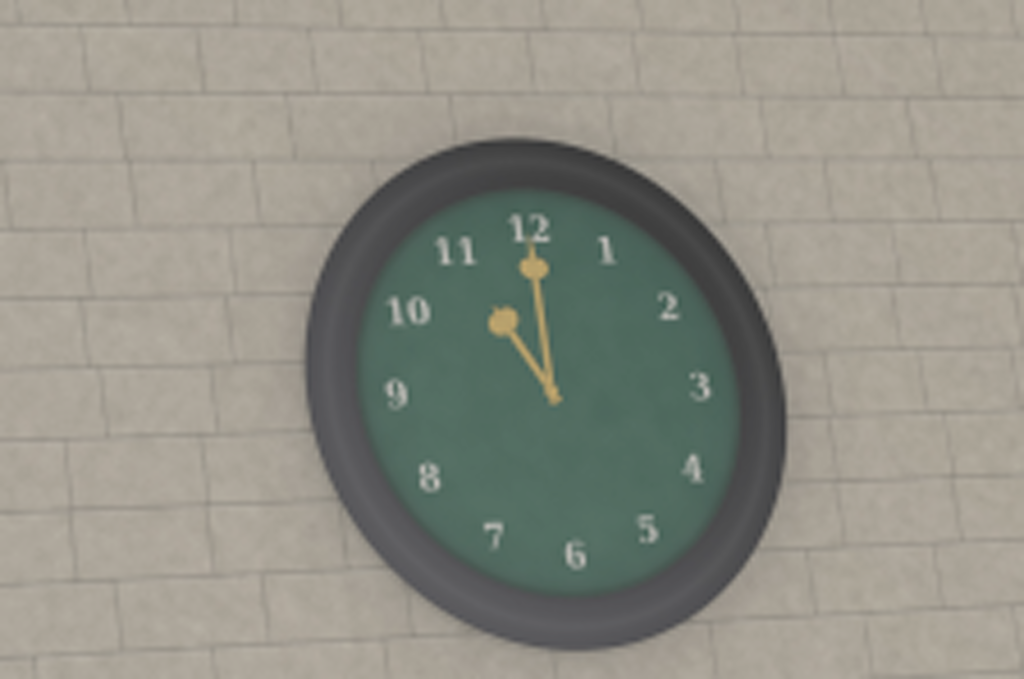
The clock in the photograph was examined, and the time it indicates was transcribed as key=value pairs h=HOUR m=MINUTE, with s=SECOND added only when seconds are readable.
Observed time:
h=11 m=0
